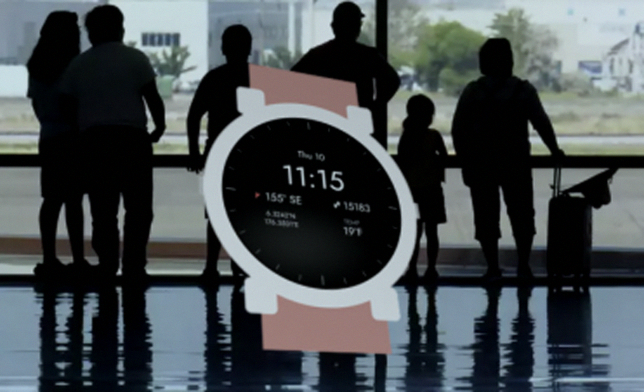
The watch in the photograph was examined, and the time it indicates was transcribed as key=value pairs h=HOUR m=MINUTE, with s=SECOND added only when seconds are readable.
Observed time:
h=11 m=15
